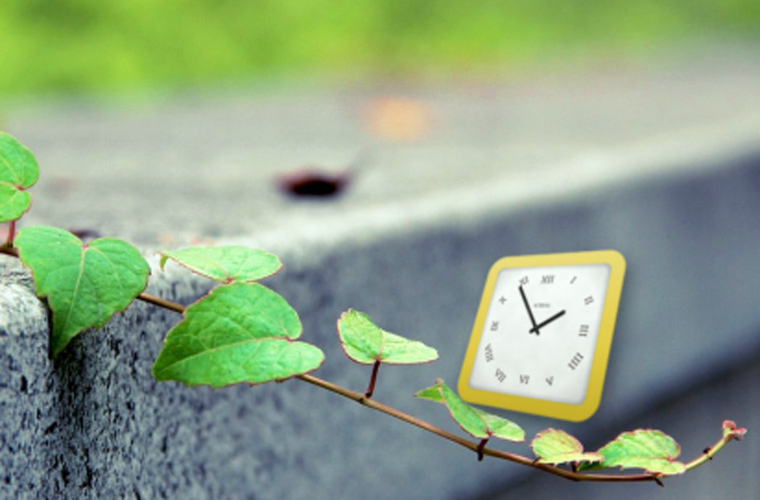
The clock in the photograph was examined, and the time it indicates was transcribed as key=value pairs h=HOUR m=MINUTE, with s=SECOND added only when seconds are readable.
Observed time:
h=1 m=54
